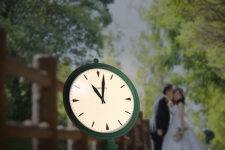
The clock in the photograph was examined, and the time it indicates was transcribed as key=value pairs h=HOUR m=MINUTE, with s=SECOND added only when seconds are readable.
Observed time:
h=11 m=2
